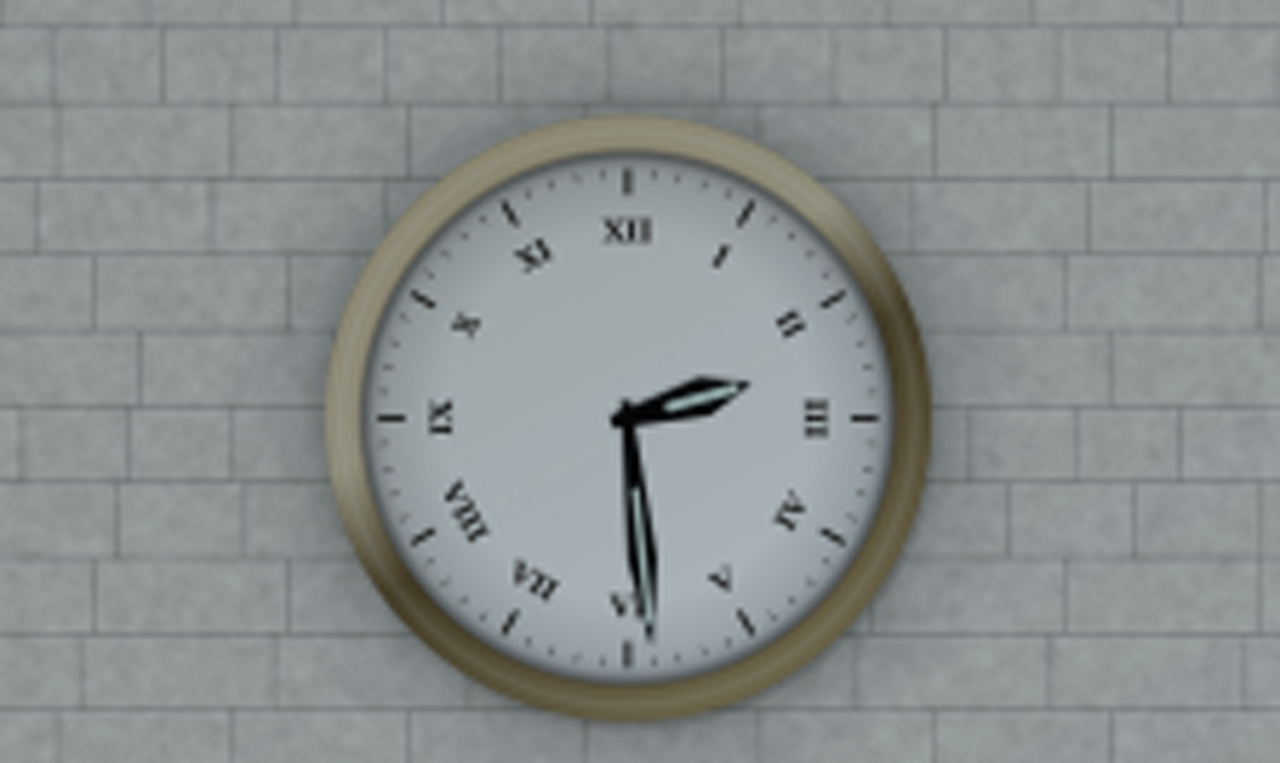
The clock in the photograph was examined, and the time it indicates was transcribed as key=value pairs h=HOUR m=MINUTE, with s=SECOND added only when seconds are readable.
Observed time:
h=2 m=29
